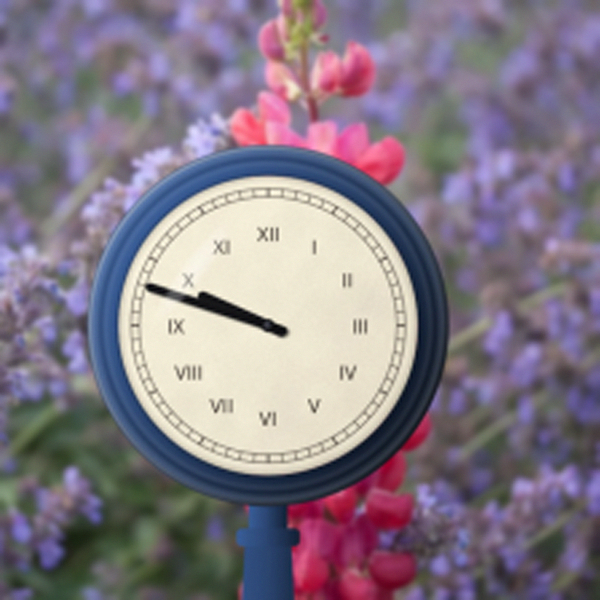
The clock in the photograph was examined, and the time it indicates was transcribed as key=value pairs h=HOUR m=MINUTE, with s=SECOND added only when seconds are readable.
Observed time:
h=9 m=48
